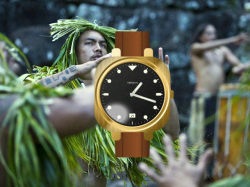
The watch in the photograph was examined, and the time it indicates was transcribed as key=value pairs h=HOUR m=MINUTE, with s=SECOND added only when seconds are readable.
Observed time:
h=1 m=18
